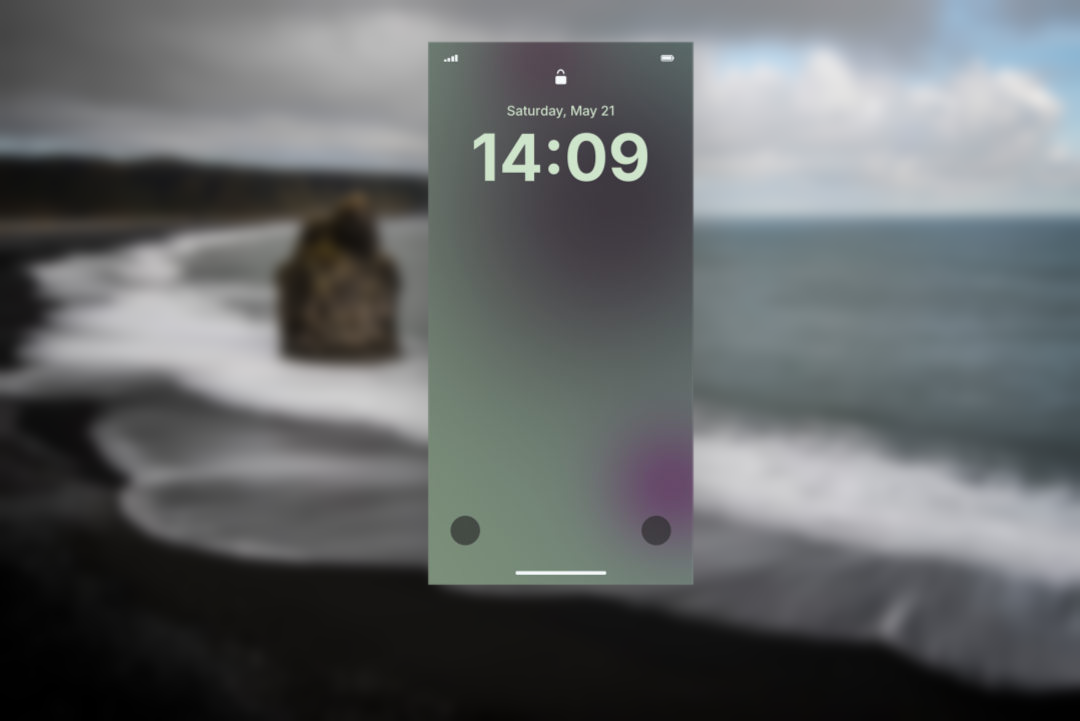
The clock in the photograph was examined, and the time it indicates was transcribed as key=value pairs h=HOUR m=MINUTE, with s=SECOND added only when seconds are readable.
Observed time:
h=14 m=9
